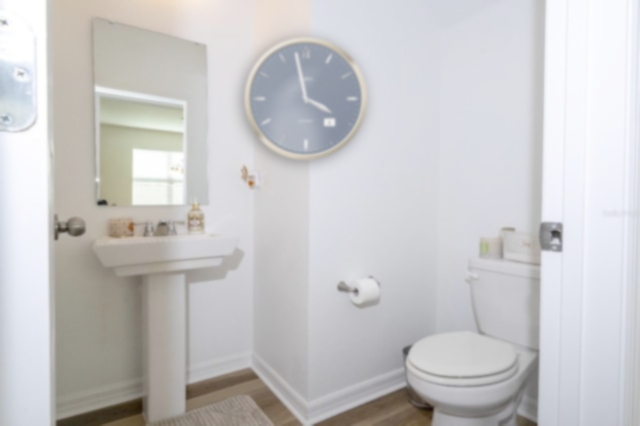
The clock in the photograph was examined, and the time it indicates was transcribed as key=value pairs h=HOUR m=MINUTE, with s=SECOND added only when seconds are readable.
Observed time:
h=3 m=58
